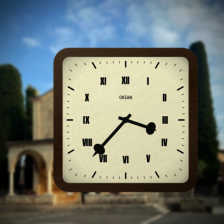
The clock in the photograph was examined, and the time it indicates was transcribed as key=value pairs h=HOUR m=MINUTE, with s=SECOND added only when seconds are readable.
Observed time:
h=3 m=37
